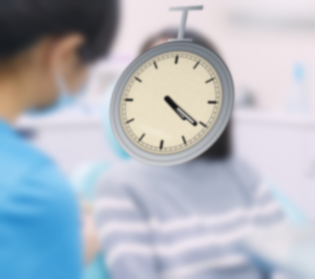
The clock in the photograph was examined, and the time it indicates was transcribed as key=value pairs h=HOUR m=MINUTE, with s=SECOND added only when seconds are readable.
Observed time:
h=4 m=21
